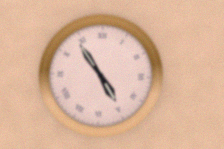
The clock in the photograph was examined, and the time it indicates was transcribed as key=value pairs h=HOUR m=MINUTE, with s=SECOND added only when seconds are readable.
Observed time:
h=4 m=54
